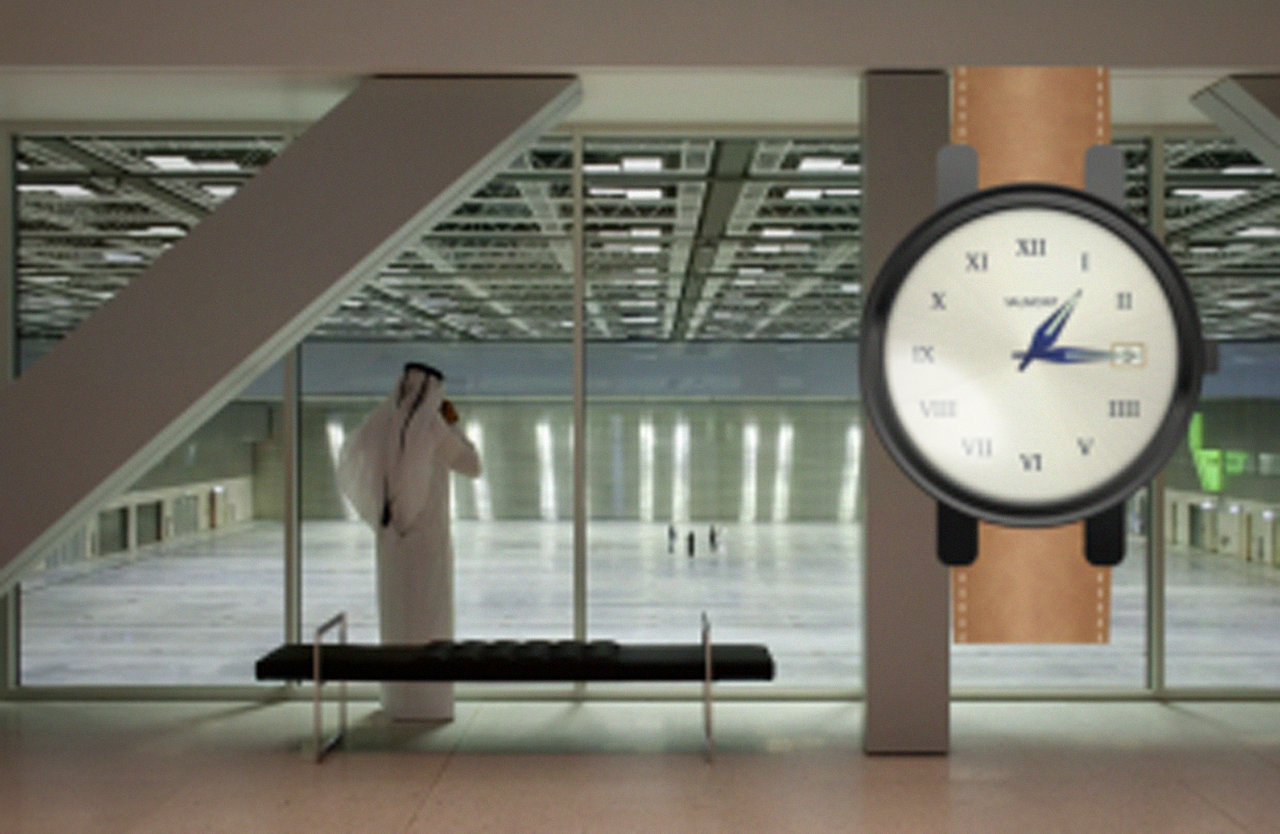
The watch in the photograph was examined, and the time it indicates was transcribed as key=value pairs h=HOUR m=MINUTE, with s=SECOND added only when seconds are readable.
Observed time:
h=1 m=15
